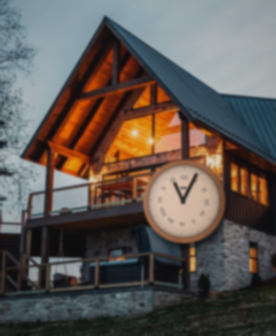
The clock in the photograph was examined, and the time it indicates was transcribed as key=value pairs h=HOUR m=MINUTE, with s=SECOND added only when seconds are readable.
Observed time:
h=11 m=4
